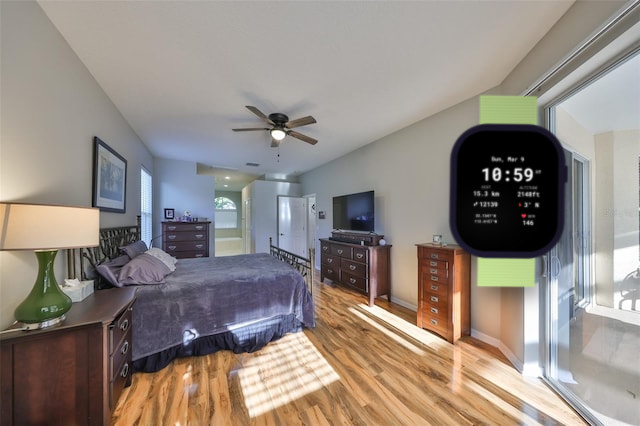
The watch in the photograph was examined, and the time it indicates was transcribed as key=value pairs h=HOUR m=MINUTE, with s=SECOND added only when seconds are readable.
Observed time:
h=10 m=59
